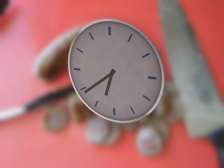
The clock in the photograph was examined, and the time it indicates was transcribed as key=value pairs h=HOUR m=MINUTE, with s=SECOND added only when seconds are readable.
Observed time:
h=6 m=39
